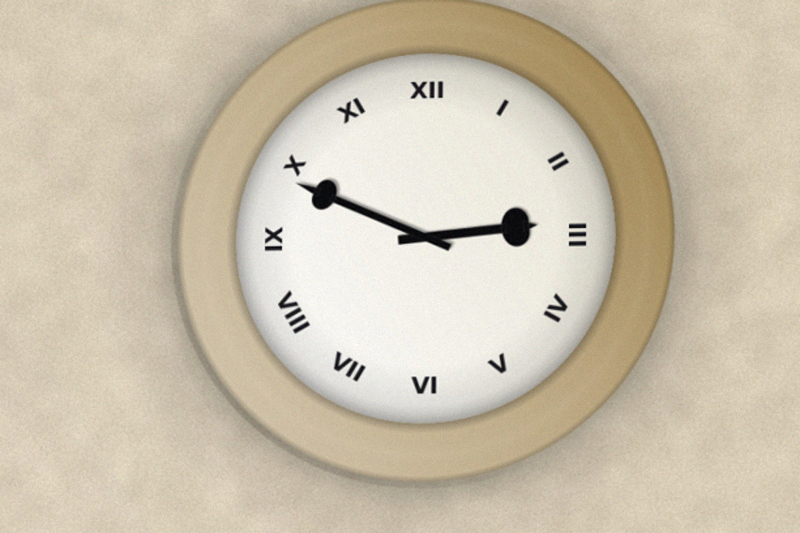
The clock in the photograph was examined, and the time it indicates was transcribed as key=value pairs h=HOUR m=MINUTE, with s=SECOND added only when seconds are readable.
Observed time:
h=2 m=49
